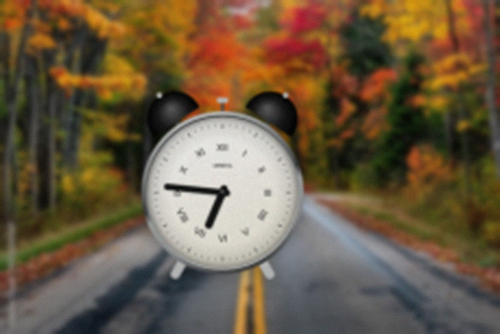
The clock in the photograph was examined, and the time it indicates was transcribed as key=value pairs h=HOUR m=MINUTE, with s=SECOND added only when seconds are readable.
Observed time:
h=6 m=46
